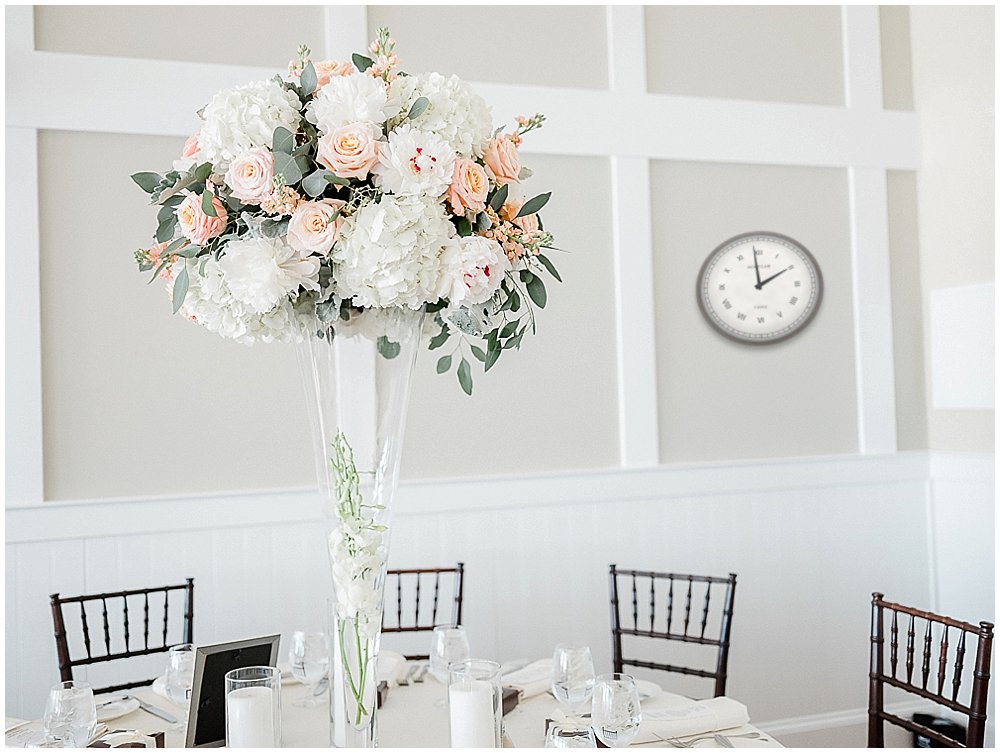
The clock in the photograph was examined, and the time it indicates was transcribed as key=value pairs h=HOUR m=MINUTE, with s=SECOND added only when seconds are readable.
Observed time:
h=1 m=59
